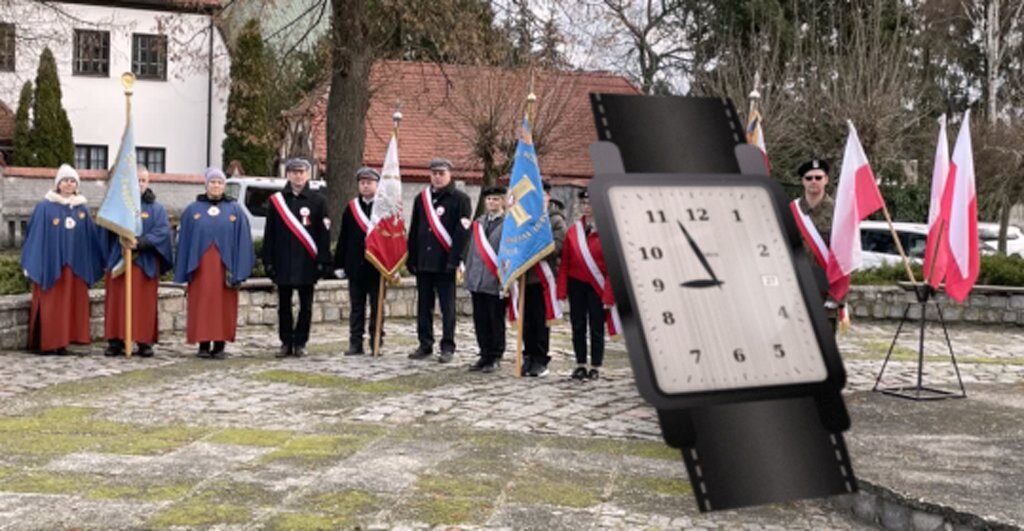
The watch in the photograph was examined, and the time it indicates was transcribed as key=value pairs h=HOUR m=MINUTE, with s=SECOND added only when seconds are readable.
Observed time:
h=8 m=57
